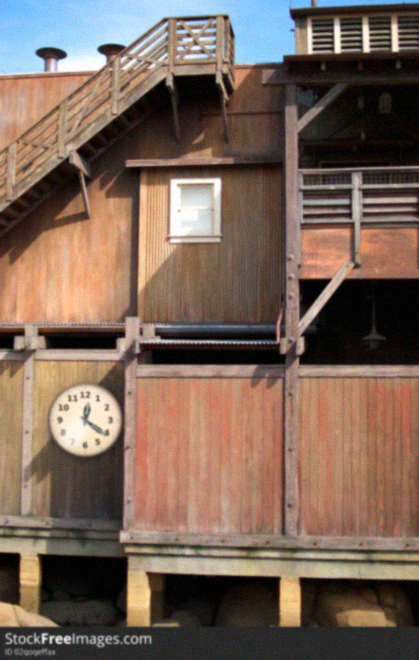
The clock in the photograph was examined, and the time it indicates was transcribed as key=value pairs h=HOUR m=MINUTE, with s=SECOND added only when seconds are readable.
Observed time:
h=12 m=21
